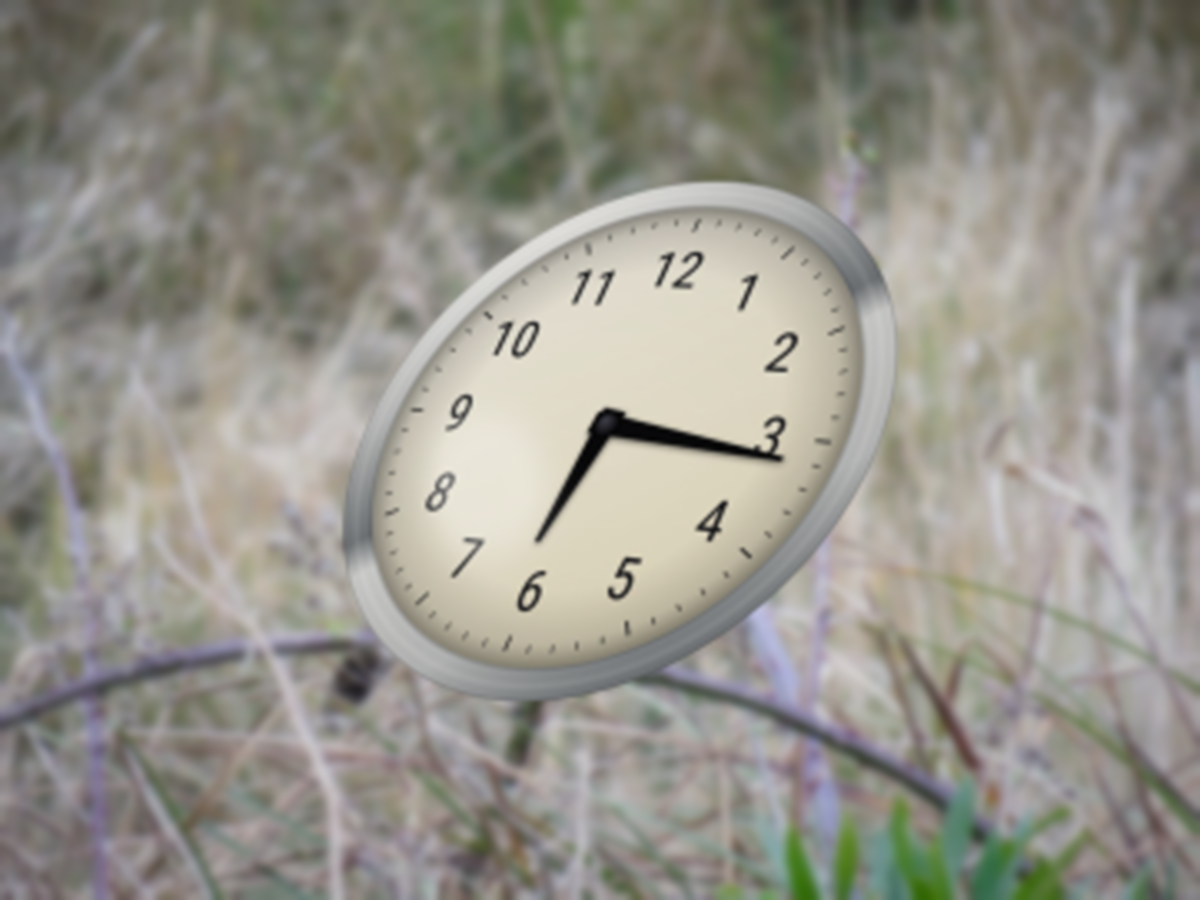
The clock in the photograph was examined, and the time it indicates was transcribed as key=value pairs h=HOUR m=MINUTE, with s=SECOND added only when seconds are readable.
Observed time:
h=6 m=16
